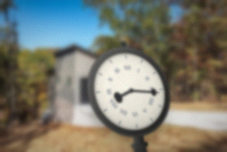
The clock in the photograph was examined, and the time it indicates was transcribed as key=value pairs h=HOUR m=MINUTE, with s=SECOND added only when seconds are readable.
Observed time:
h=8 m=16
